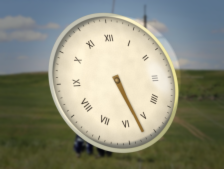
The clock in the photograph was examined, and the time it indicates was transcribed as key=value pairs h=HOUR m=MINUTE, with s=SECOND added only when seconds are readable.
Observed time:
h=5 m=27
